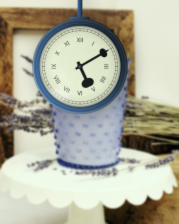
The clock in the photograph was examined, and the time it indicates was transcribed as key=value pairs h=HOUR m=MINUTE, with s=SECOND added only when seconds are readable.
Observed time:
h=5 m=10
